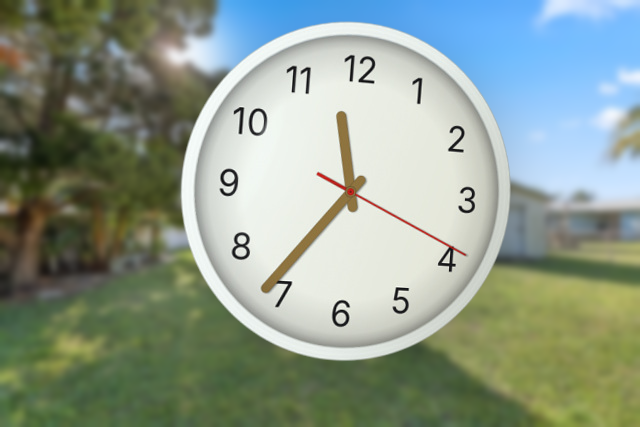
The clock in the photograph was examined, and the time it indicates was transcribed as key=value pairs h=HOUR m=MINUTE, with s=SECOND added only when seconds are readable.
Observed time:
h=11 m=36 s=19
